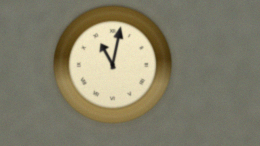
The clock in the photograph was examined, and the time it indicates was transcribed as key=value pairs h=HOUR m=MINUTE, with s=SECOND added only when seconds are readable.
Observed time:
h=11 m=2
